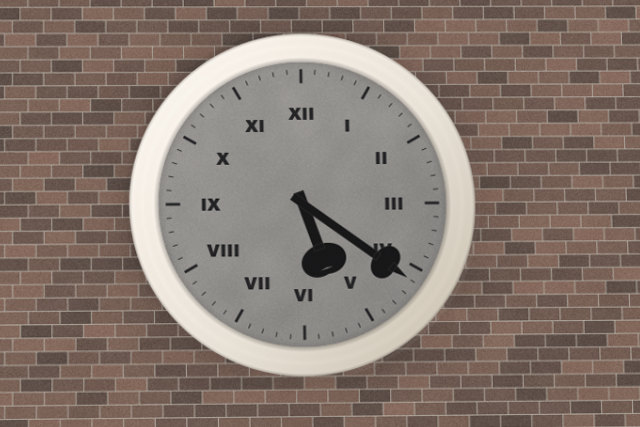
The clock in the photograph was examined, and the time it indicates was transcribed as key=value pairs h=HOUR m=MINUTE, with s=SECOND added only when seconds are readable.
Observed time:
h=5 m=21
